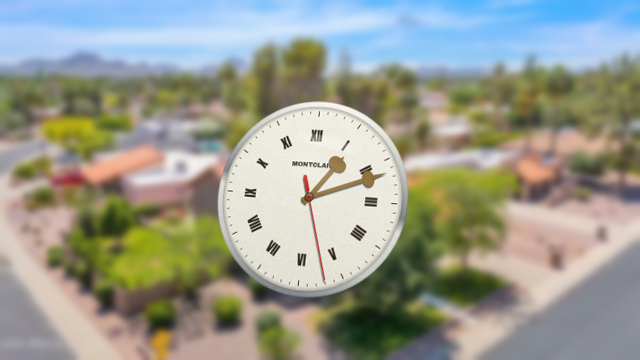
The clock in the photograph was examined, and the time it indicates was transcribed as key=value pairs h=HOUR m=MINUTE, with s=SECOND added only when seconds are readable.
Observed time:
h=1 m=11 s=27
